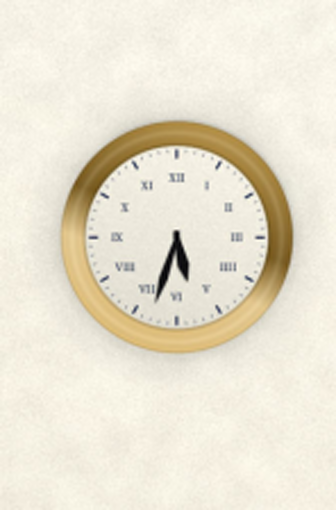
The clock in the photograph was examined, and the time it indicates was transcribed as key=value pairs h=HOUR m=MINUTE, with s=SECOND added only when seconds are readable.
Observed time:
h=5 m=33
